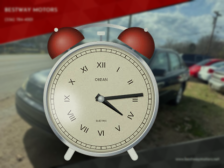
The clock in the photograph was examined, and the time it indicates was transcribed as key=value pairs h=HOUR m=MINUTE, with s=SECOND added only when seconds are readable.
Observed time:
h=4 m=14
